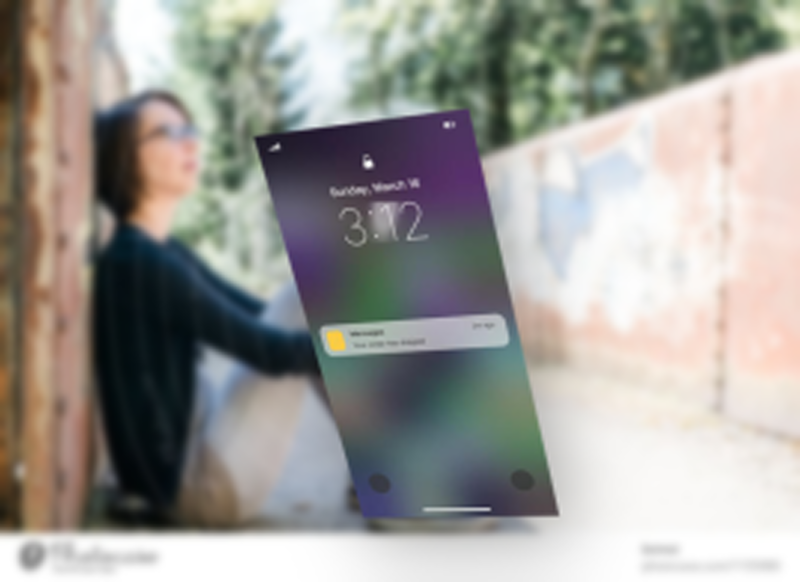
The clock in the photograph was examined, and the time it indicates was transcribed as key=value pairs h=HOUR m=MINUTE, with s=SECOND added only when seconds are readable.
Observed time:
h=3 m=12
